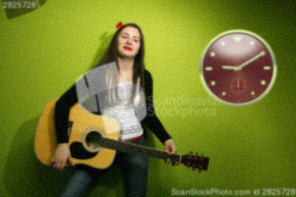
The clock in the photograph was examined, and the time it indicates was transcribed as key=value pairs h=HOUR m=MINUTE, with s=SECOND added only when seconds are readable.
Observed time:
h=9 m=10
